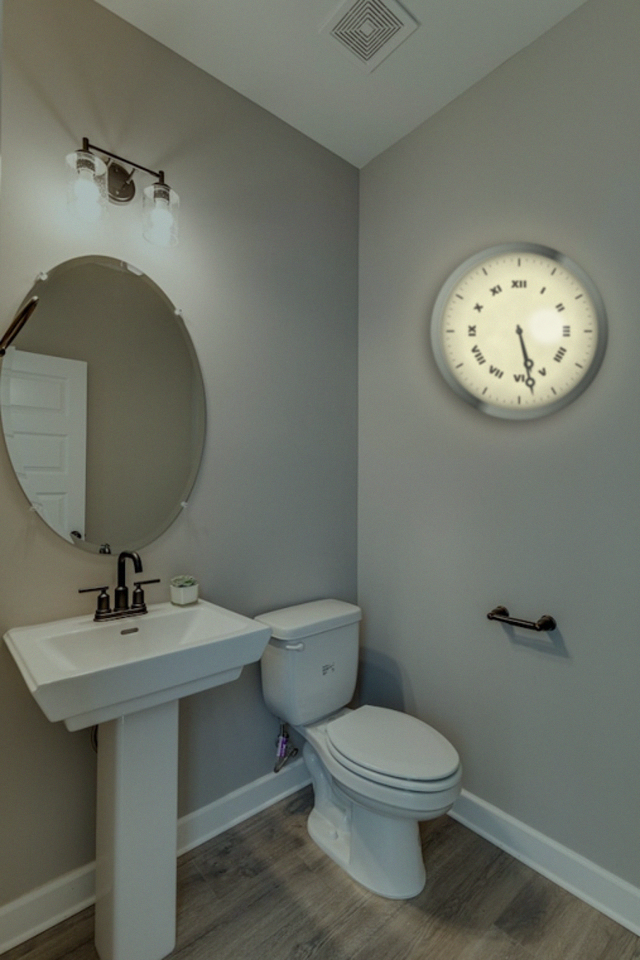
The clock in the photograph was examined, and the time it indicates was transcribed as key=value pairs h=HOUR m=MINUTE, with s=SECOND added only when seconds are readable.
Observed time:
h=5 m=28
